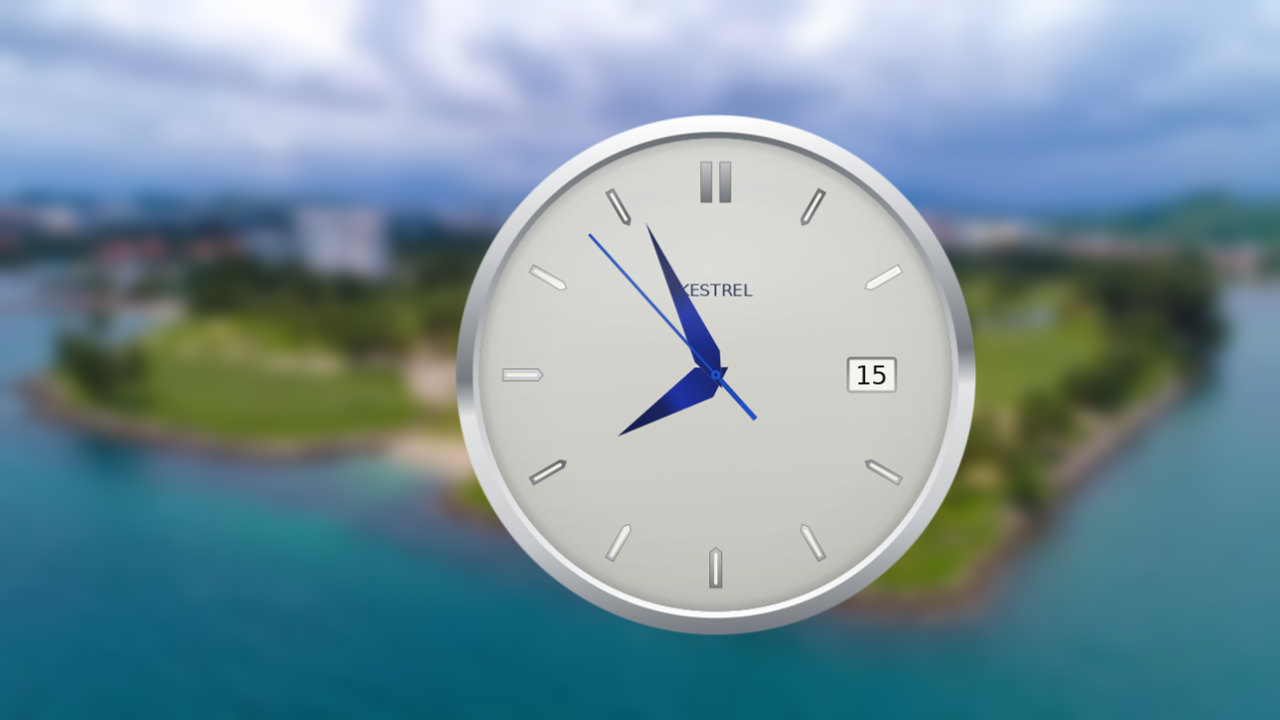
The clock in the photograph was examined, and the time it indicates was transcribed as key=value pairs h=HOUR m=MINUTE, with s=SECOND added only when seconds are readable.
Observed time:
h=7 m=55 s=53
